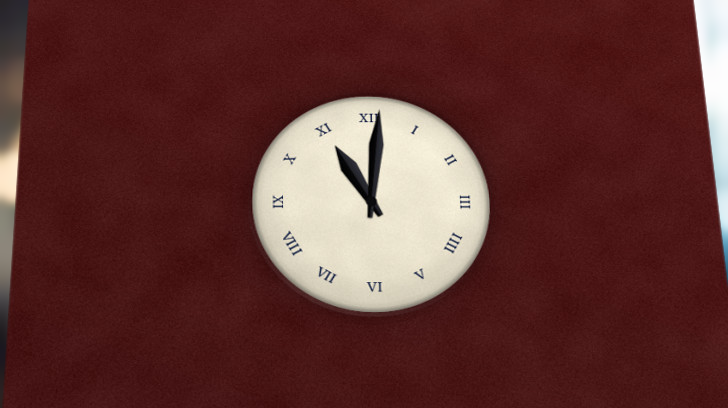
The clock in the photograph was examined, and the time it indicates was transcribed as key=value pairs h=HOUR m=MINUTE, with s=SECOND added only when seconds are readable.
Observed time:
h=11 m=1
